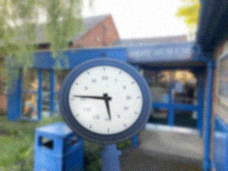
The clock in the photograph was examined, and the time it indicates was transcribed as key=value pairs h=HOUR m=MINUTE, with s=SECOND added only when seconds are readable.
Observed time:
h=5 m=46
